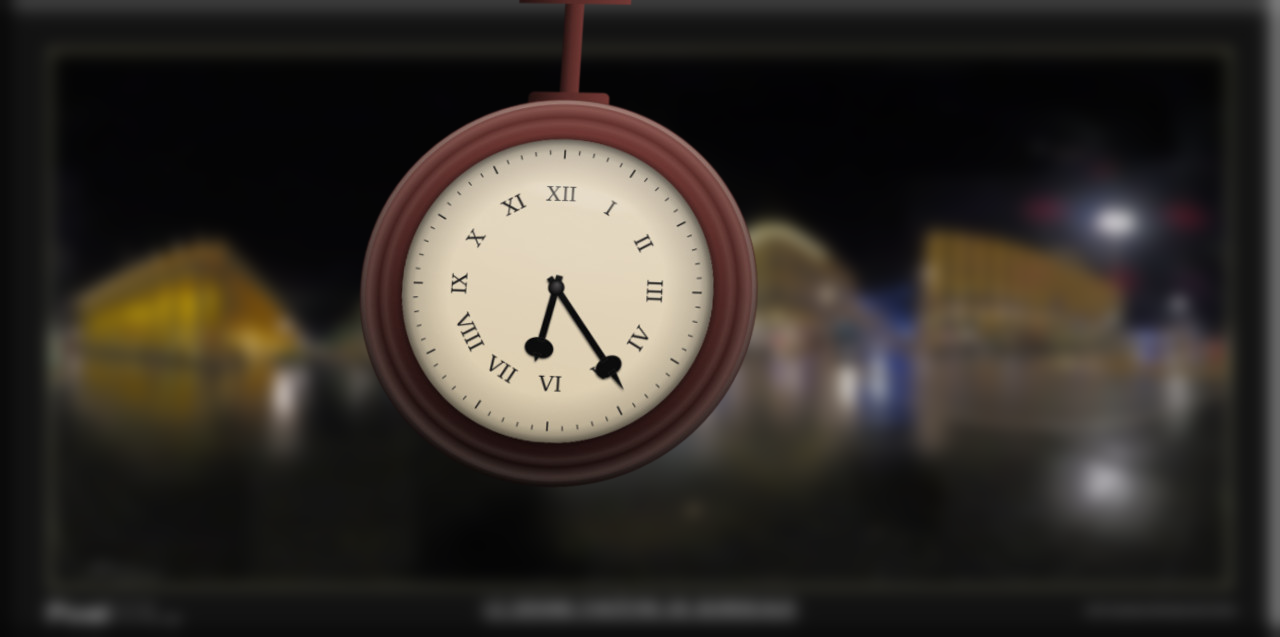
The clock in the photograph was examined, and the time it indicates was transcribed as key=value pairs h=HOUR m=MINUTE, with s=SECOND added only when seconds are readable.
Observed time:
h=6 m=24
